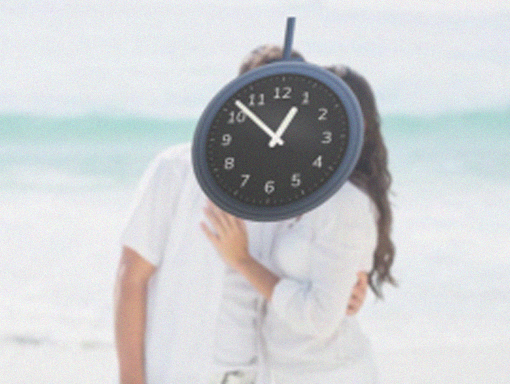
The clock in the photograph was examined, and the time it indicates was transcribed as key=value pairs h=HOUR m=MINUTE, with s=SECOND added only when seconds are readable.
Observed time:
h=12 m=52
